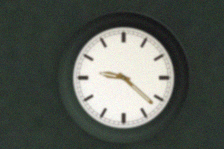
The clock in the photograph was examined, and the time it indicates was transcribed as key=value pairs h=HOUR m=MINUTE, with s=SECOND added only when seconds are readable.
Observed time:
h=9 m=22
